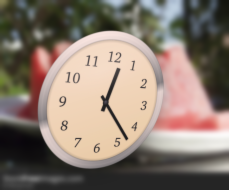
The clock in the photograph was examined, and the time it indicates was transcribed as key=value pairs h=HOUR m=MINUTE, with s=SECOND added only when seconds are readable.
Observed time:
h=12 m=23
